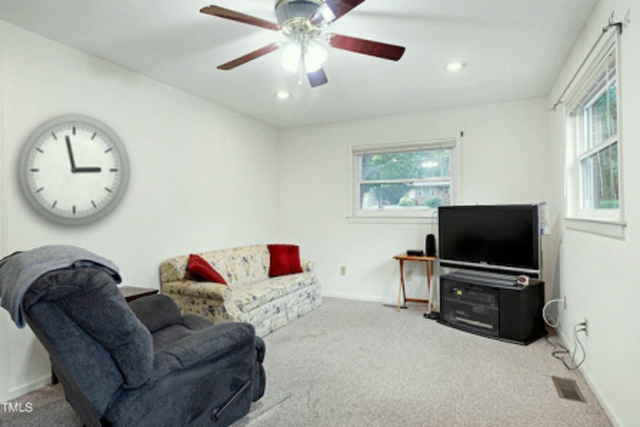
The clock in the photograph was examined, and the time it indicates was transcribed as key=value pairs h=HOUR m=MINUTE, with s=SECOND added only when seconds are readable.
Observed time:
h=2 m=58
